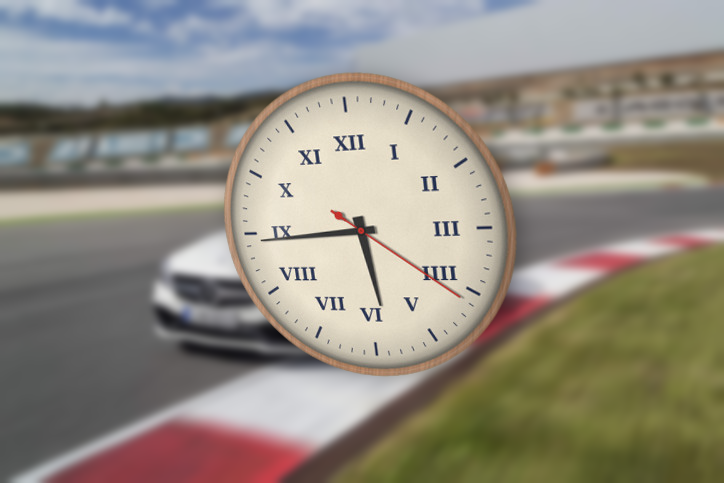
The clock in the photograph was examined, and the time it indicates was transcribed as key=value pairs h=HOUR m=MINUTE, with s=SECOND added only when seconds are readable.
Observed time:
h=5 m=44 s=21
